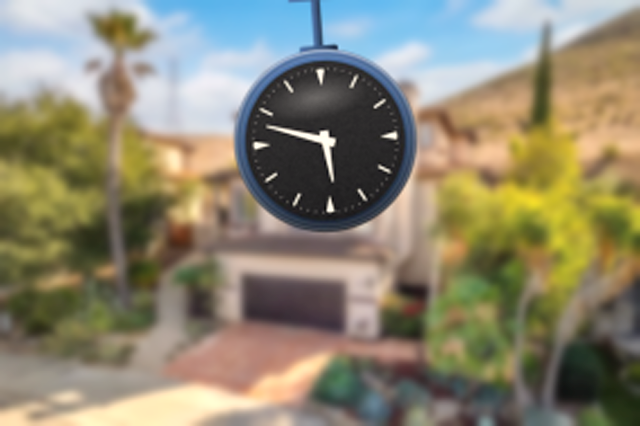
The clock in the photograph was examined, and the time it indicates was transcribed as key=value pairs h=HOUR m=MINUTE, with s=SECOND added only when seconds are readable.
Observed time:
h=5 m=48
